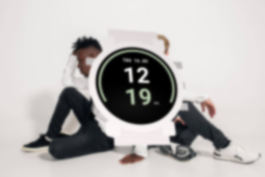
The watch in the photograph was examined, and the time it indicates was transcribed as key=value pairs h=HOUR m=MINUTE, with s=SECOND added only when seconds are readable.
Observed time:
h=12 m=19
